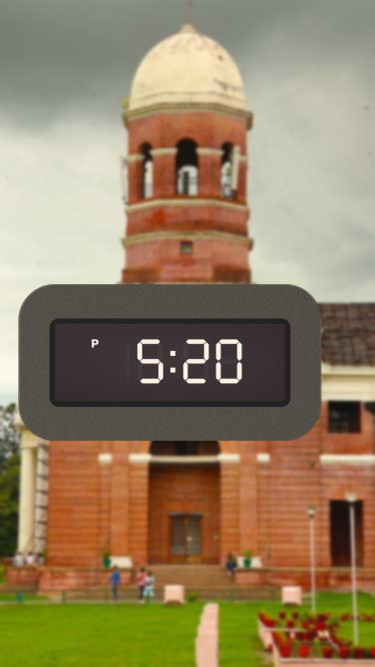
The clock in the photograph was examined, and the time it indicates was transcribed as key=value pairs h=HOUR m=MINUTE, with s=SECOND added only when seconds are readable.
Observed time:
h=5 m=20
